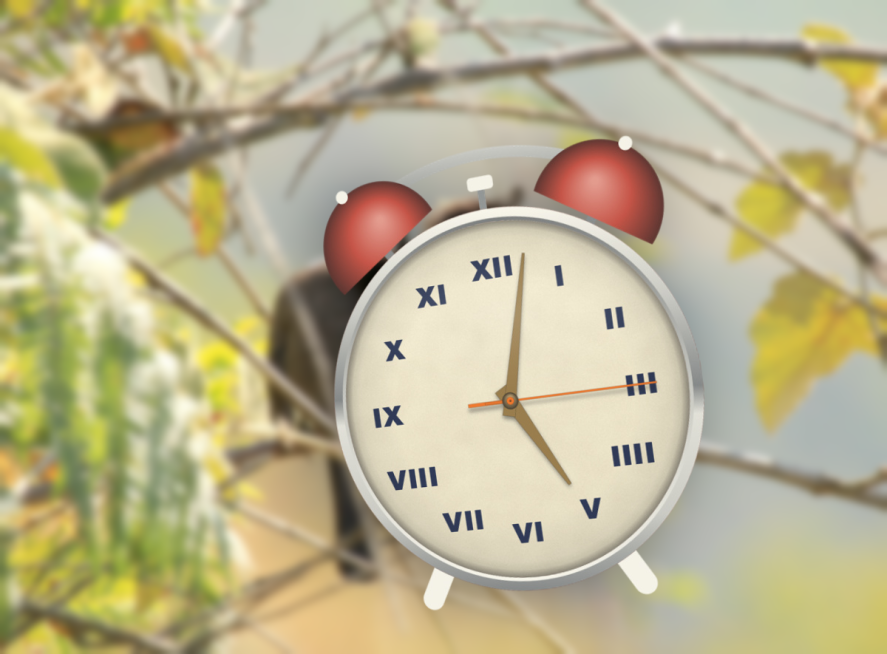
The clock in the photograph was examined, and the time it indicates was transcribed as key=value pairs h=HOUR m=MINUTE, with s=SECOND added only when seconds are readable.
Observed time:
h=5 m=2 s=15
